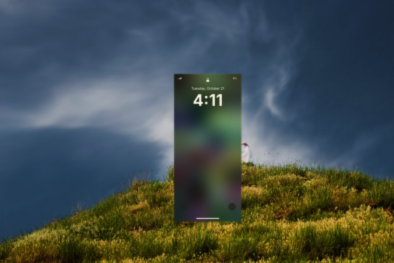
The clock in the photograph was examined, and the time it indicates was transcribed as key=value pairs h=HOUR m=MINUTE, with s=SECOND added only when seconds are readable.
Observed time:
h=4 m=11
